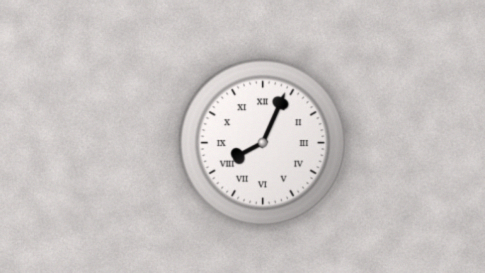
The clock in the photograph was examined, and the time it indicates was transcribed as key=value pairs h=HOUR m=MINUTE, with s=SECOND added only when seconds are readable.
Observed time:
h=8 m=4
